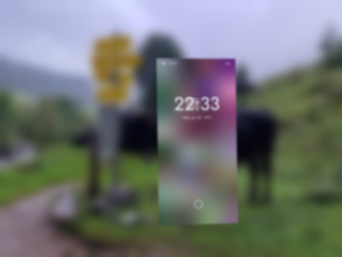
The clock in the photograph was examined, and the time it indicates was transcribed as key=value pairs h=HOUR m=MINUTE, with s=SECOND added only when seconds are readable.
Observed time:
h=22 m=33
